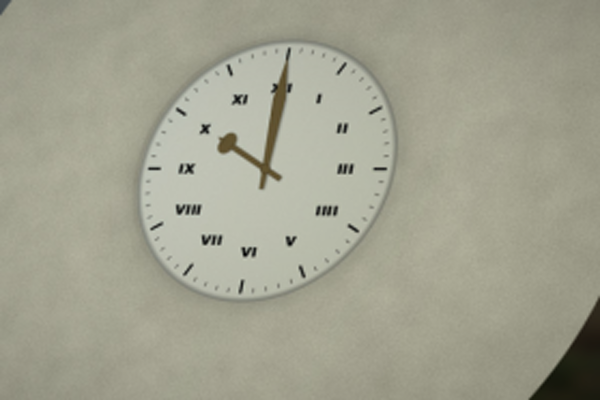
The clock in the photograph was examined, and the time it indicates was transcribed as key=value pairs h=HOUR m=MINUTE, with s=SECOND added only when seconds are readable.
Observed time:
h=10 m=0
